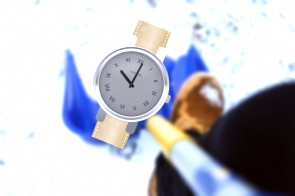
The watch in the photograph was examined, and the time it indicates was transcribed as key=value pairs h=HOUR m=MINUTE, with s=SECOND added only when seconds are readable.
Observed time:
h=10 m=1
